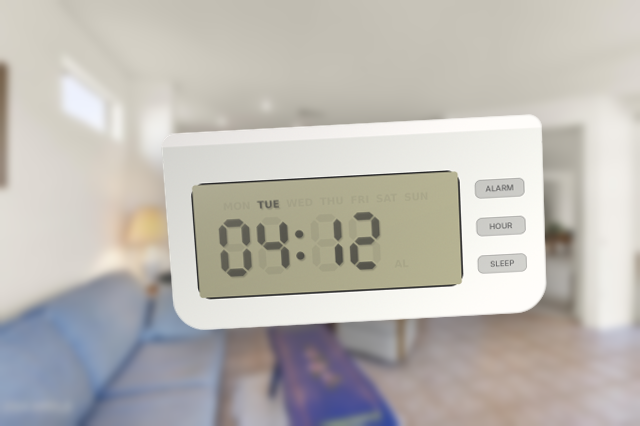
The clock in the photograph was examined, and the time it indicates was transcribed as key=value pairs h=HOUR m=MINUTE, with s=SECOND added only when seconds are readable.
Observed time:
h=4 m=12
